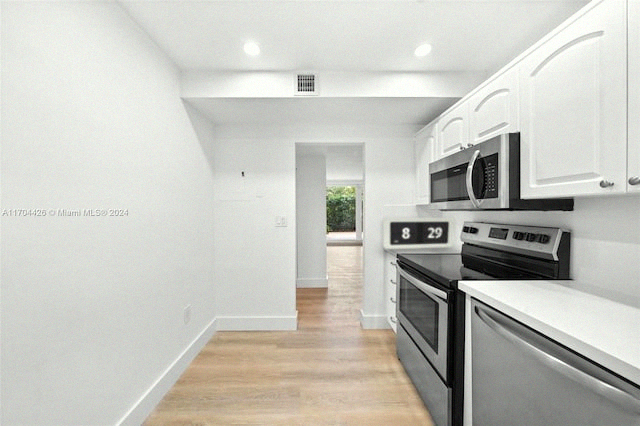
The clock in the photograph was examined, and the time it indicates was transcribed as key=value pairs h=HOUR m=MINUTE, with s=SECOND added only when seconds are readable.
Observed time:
h=8 m=29
